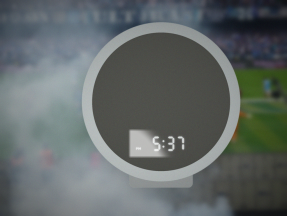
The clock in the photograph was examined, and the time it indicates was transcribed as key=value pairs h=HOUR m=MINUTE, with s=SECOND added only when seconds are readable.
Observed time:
h=5 m=37
